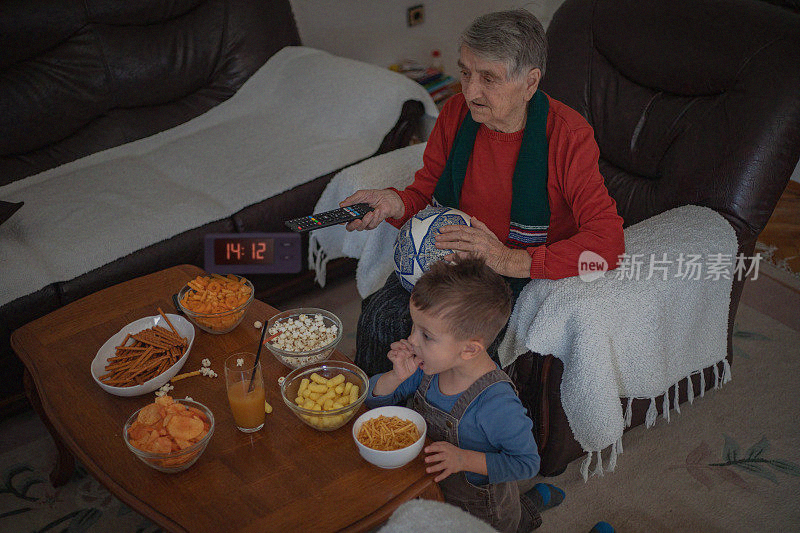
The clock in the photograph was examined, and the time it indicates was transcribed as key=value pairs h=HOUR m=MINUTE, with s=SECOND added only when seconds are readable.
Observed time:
h=14 m=12
